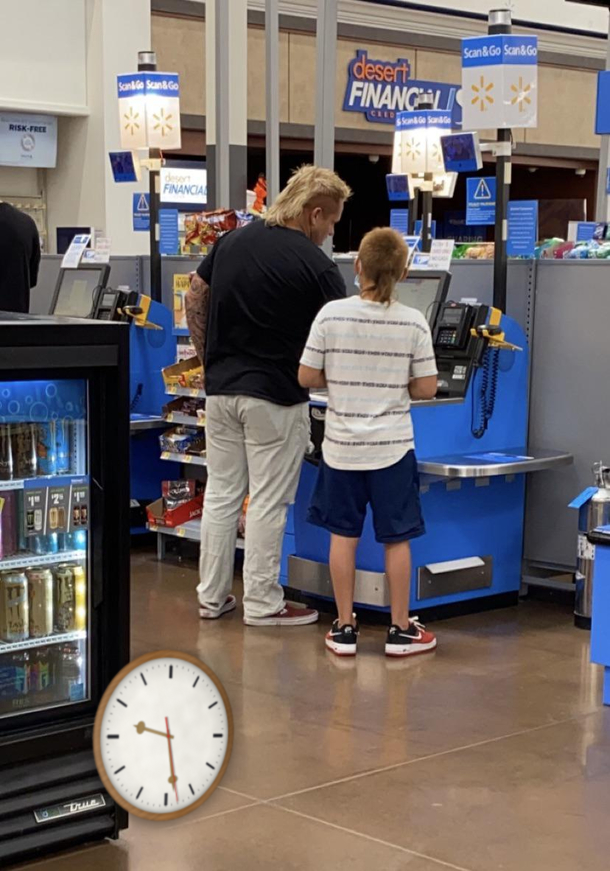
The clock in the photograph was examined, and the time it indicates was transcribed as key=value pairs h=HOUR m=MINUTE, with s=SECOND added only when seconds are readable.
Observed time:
h=9 m=28 s=28
